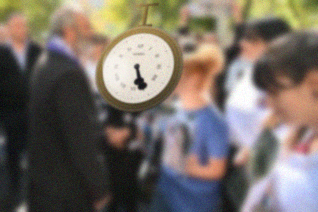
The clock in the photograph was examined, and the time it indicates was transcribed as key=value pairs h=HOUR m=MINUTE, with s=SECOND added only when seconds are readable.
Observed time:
h=5 m=26
